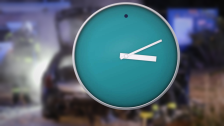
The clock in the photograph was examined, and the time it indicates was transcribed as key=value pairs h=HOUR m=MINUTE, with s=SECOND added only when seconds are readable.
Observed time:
h=3 m=11
